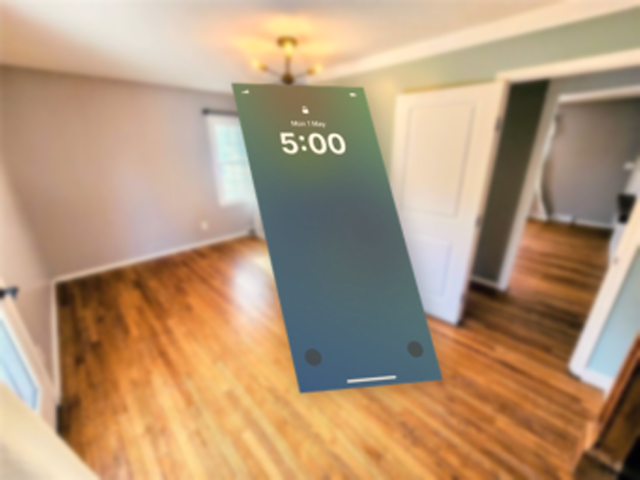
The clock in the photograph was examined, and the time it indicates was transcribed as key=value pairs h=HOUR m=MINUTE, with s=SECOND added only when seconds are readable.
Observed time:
h=5 m=0
